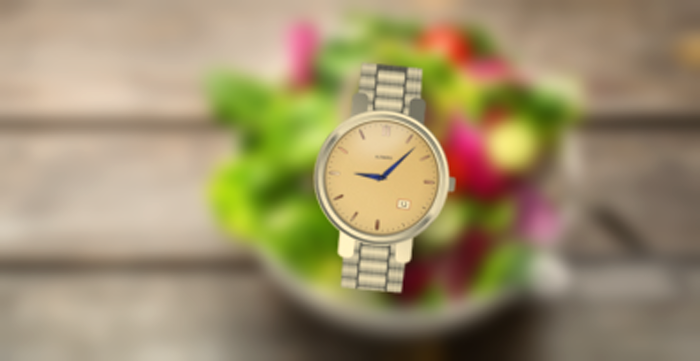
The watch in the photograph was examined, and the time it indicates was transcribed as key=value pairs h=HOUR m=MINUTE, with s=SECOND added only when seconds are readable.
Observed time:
h=9 m=7
